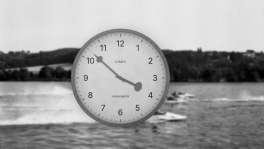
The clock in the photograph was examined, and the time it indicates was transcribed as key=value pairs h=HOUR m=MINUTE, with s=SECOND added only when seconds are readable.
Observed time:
h=3 m=52
